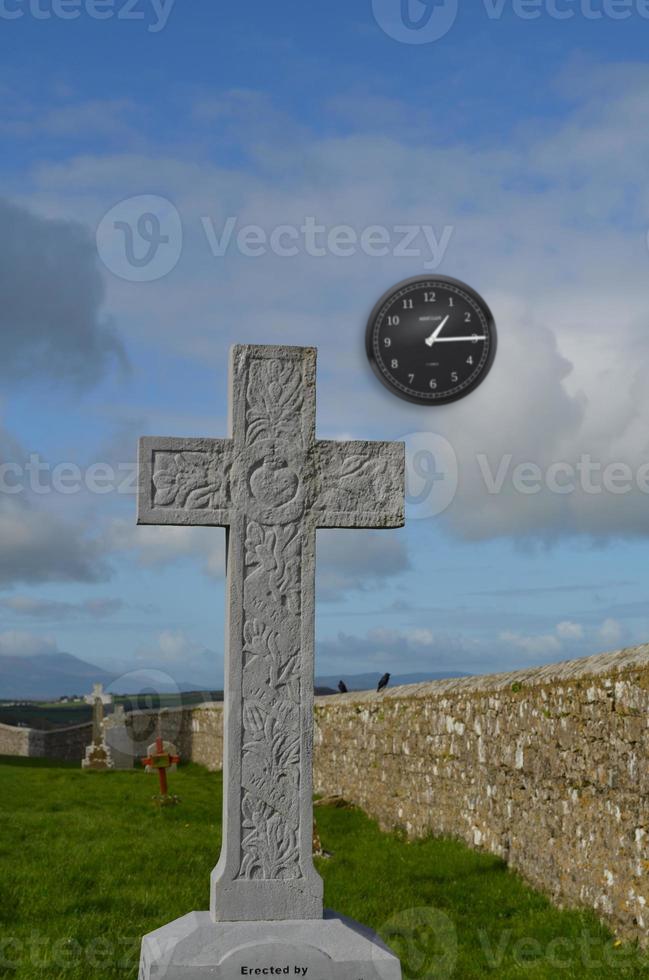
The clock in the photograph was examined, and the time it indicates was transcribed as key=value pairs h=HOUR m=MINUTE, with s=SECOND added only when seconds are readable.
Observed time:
h=1 m=15
